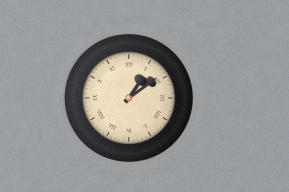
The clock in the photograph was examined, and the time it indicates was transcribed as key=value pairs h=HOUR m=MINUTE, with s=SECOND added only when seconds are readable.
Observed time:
h=1 m=9
